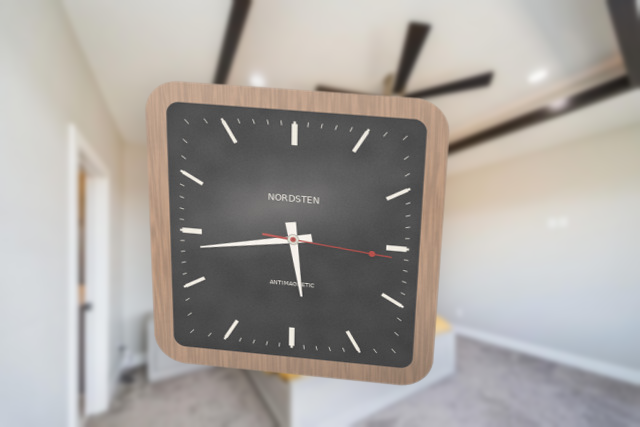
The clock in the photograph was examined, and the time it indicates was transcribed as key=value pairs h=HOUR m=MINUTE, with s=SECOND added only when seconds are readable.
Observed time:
h=5 m=43 s=16
